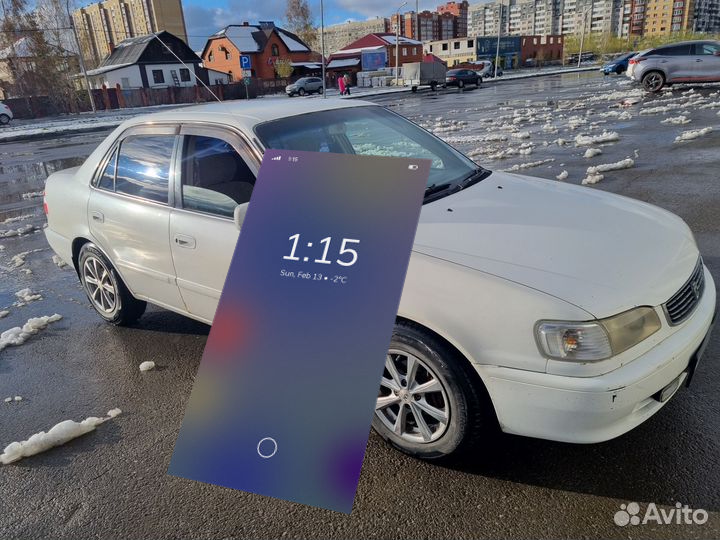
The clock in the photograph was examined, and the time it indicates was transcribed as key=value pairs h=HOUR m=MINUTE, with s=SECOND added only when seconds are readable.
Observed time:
h=1 m=15
